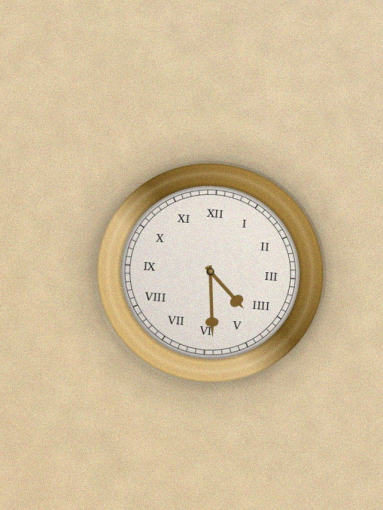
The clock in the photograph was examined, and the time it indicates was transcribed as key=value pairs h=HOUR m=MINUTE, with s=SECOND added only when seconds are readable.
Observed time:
h=4 m=29
